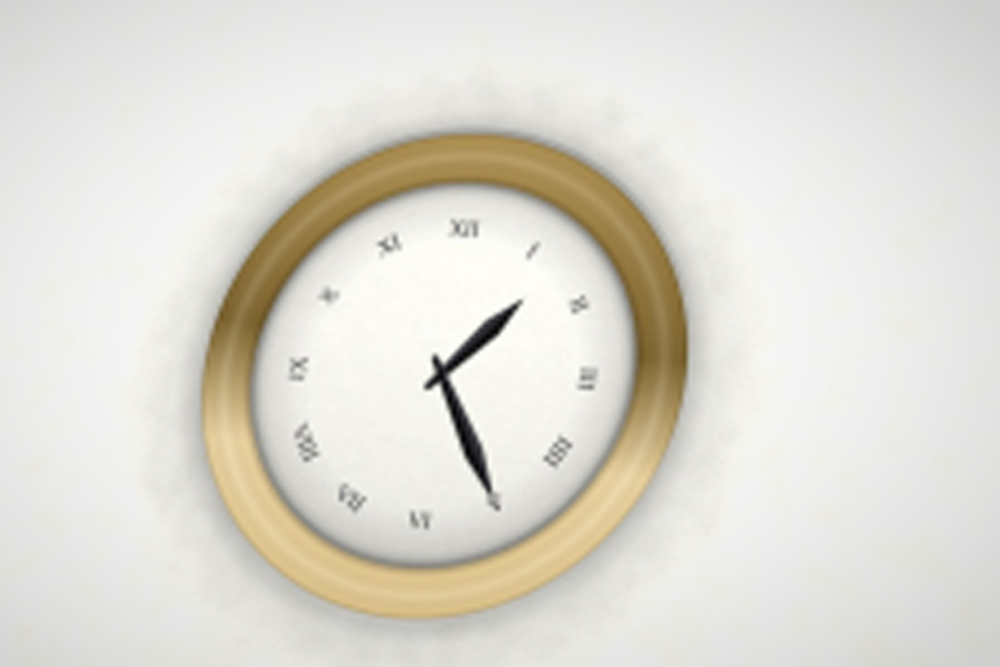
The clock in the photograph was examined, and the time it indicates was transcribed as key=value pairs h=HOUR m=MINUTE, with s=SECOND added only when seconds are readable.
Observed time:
h=1 m=25
